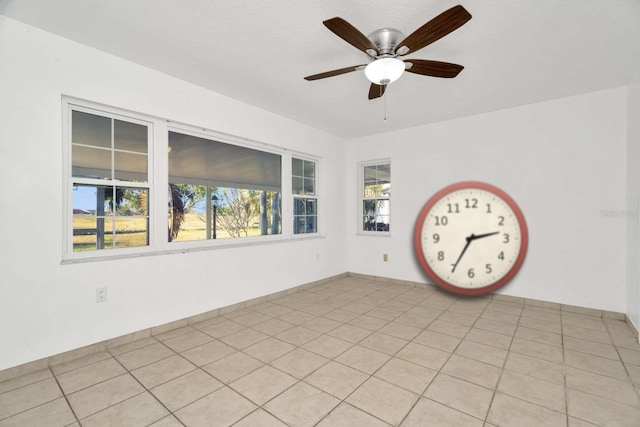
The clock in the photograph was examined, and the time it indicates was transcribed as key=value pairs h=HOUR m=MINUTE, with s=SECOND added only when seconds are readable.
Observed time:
h=2 m=35
